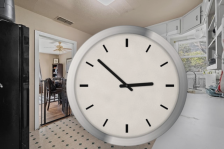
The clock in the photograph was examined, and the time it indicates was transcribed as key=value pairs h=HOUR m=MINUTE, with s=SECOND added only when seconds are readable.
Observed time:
h=2 m=52
